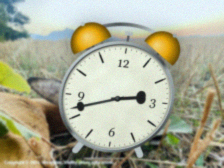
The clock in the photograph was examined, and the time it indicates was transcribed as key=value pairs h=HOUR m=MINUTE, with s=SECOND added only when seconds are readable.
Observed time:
h=2 m=42
